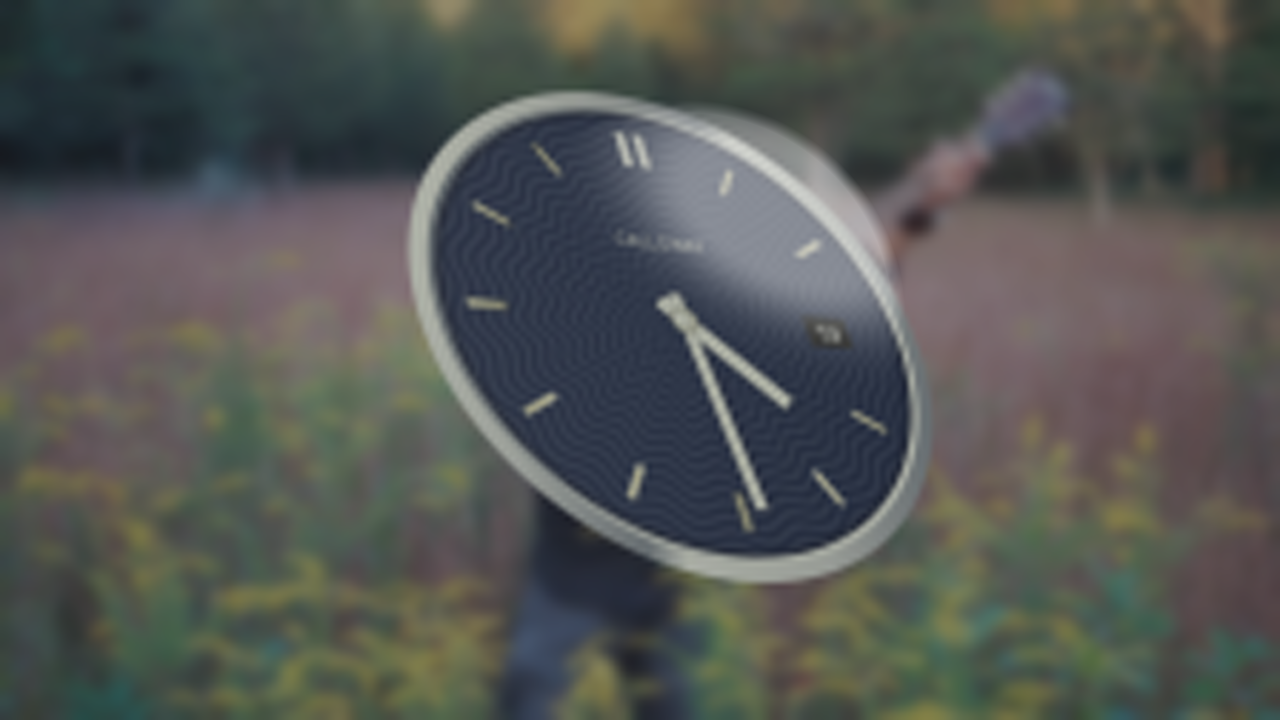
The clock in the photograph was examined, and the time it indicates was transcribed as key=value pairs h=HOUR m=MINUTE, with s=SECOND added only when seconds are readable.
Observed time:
h=4 m=29
